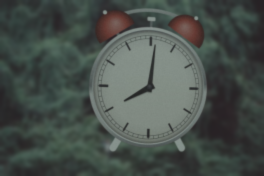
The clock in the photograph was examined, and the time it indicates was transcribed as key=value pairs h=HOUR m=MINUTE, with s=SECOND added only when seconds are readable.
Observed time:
h=8 m=1
